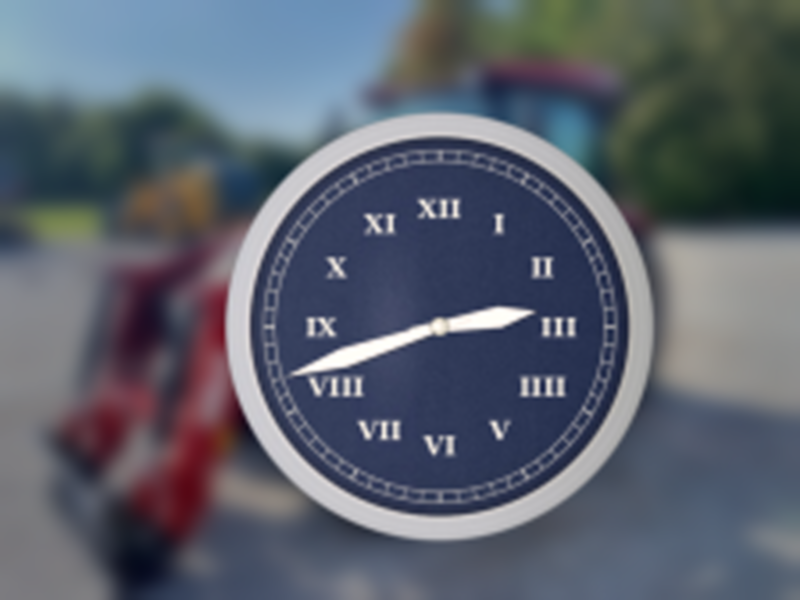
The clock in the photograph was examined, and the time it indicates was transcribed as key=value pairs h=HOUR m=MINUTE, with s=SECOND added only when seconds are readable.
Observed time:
h=2 m=42
